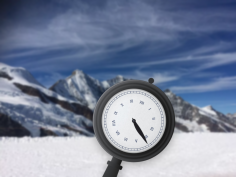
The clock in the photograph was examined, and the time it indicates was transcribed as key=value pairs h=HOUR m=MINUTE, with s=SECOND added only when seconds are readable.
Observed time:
h=4 m=21
